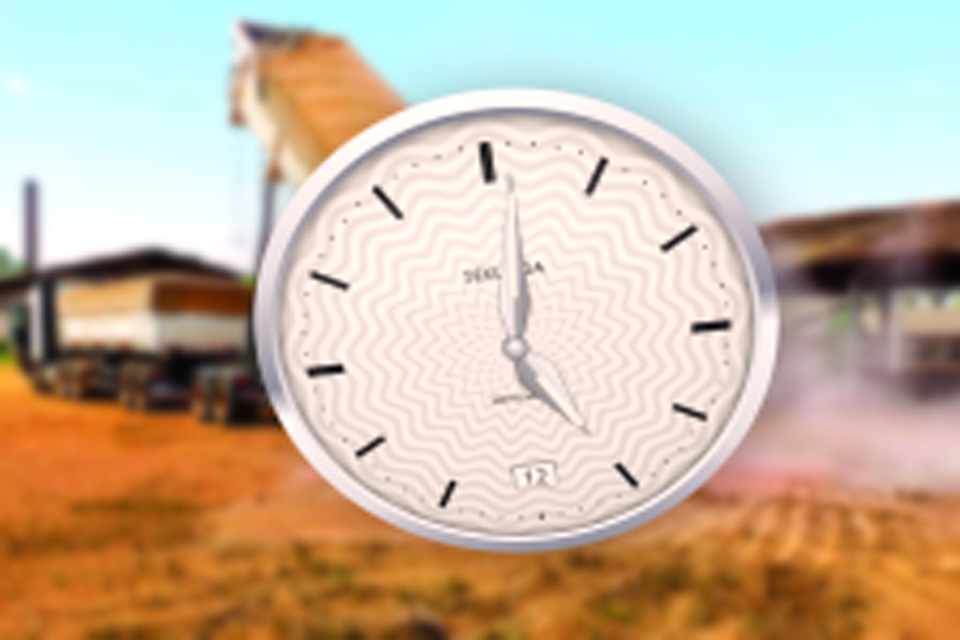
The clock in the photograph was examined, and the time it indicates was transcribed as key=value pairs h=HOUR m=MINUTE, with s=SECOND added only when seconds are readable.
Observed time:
h=5 m=1
